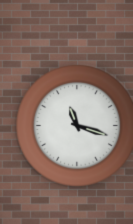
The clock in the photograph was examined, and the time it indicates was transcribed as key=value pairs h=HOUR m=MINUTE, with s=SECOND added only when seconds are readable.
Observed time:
h=11 m=18
